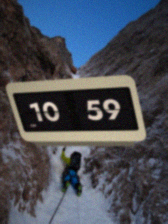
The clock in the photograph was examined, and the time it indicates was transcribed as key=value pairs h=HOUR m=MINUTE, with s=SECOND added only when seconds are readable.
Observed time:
h=10 m=59
